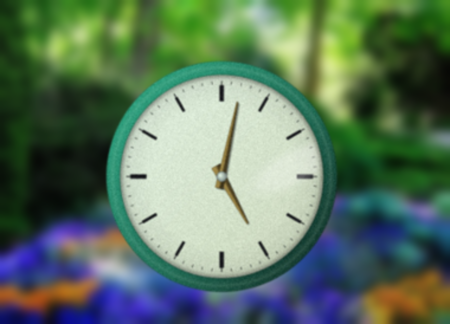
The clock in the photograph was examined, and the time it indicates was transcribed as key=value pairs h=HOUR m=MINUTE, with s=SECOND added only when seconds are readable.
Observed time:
h=5 m=2
